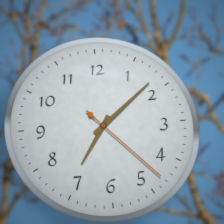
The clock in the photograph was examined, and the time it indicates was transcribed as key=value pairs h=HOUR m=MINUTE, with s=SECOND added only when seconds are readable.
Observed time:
h=7 m=8 s=23
